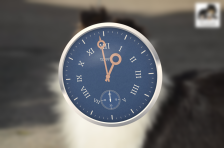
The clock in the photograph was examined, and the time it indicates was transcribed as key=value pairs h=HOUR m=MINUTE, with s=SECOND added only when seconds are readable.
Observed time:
h=12 m=59
